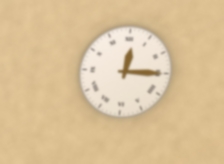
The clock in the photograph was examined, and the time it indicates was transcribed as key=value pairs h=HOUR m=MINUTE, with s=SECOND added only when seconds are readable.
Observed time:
h=12 m=15
